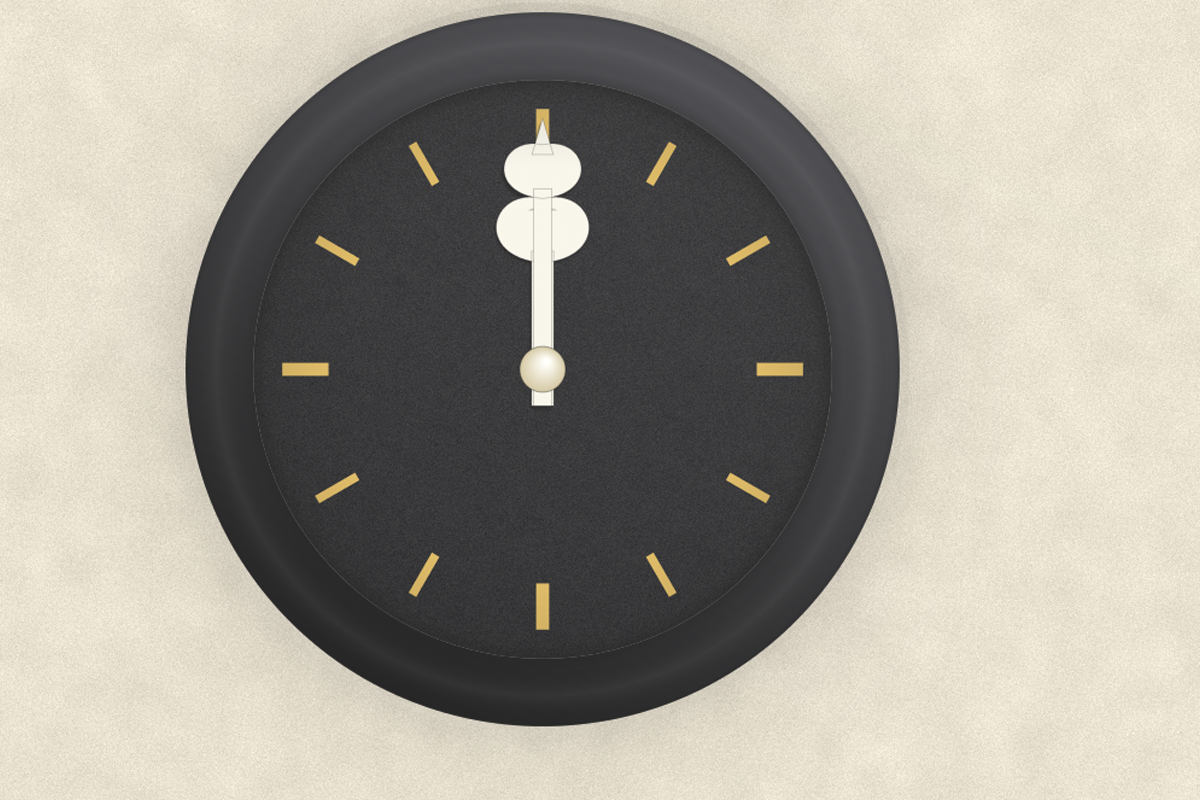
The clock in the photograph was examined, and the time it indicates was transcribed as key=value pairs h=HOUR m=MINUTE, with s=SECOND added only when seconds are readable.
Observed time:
h=12 m=0
